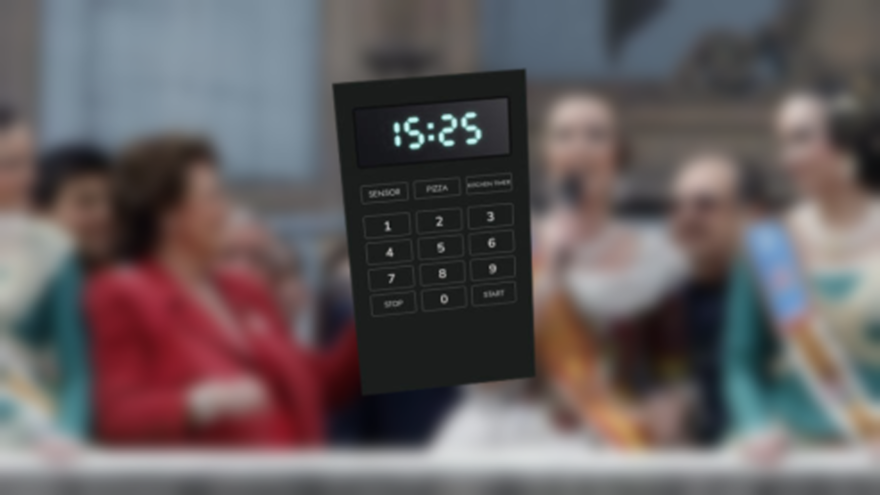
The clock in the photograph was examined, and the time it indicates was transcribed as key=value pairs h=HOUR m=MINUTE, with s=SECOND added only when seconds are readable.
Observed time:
h=15 m=25
